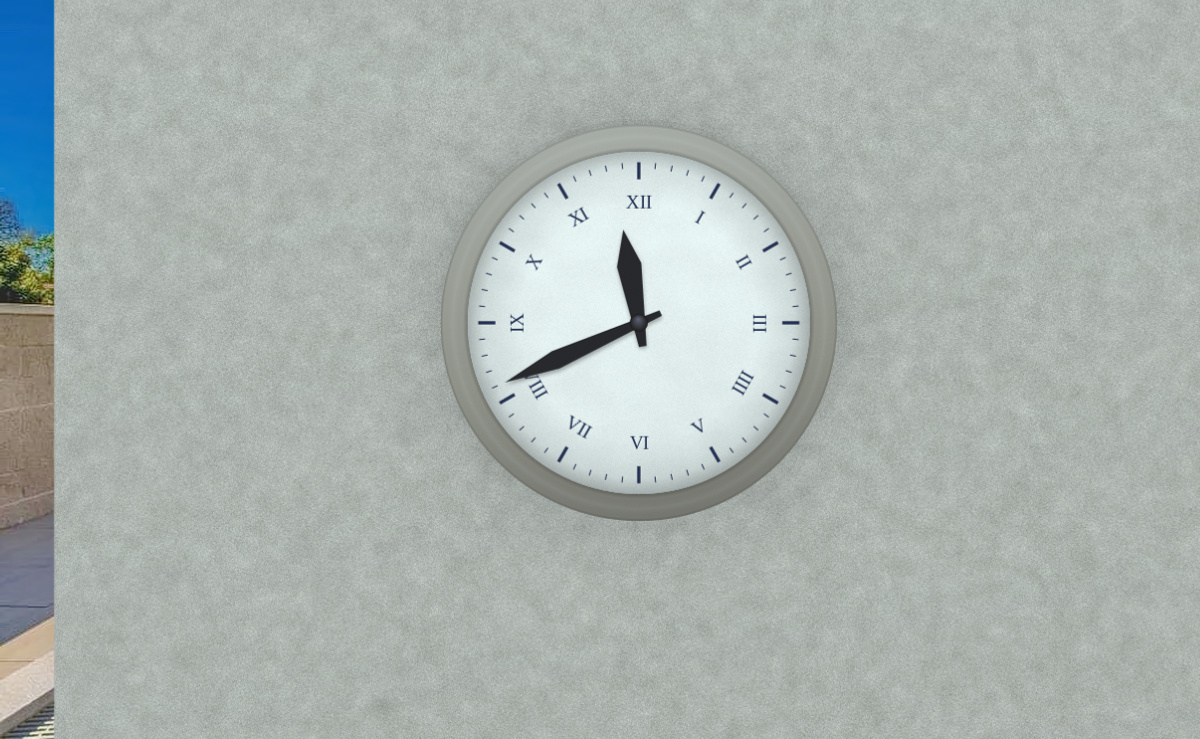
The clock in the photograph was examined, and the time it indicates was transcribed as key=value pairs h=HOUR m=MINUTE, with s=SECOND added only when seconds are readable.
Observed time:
h=11 m=41
